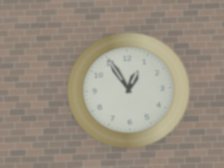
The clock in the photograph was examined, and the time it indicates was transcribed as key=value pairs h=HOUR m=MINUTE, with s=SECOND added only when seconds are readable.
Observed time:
h=12 m=55
